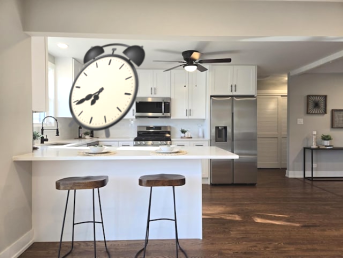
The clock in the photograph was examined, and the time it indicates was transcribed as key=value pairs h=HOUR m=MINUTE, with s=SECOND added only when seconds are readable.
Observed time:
h=6 m=39
